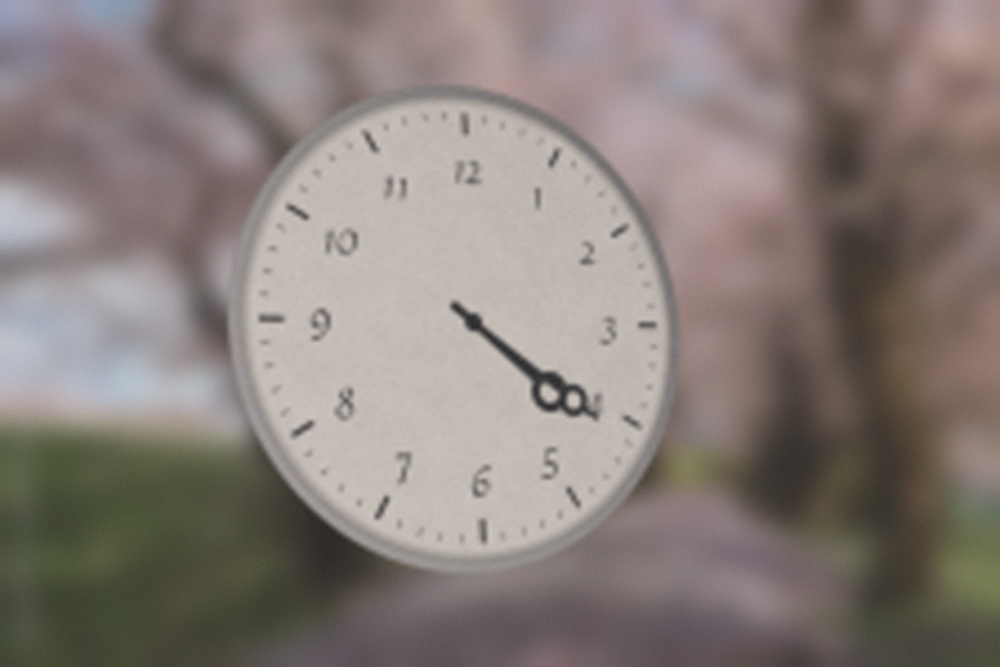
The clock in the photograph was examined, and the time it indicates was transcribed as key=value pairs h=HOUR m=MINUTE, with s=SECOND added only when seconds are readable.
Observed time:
h=4 m=21
